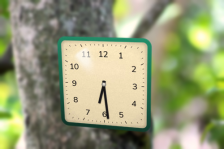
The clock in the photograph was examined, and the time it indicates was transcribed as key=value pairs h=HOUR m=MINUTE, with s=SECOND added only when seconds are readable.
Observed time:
h=6 m=29
